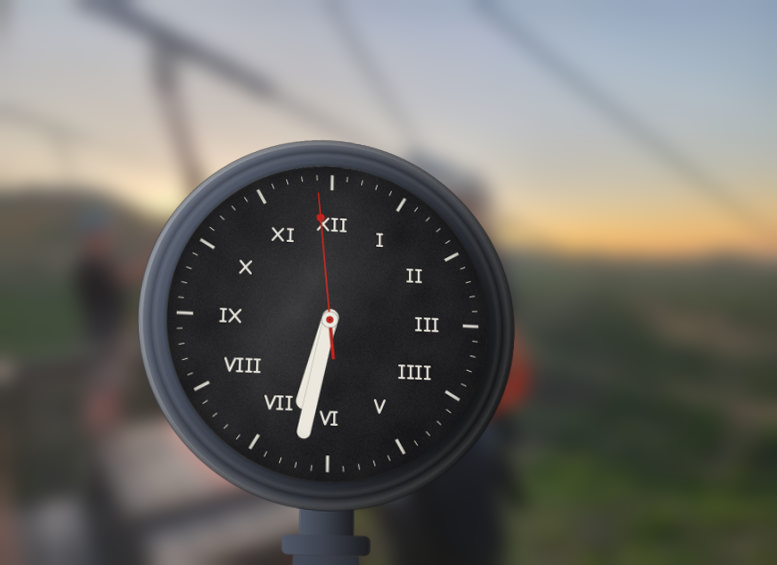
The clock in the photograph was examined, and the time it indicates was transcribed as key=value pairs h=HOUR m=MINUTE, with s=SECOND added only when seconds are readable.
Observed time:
h=6 m=31 s=59
